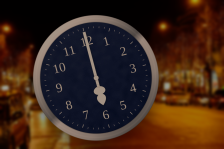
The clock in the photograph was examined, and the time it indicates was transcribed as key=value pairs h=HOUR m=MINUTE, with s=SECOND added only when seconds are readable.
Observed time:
h=6 m=0
